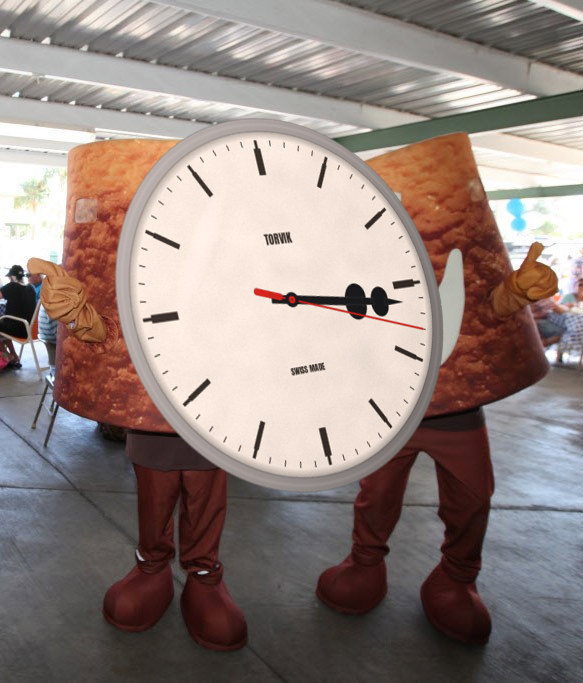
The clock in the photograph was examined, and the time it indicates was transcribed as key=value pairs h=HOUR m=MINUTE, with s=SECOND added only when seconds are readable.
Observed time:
h=3 m=16 s=18
